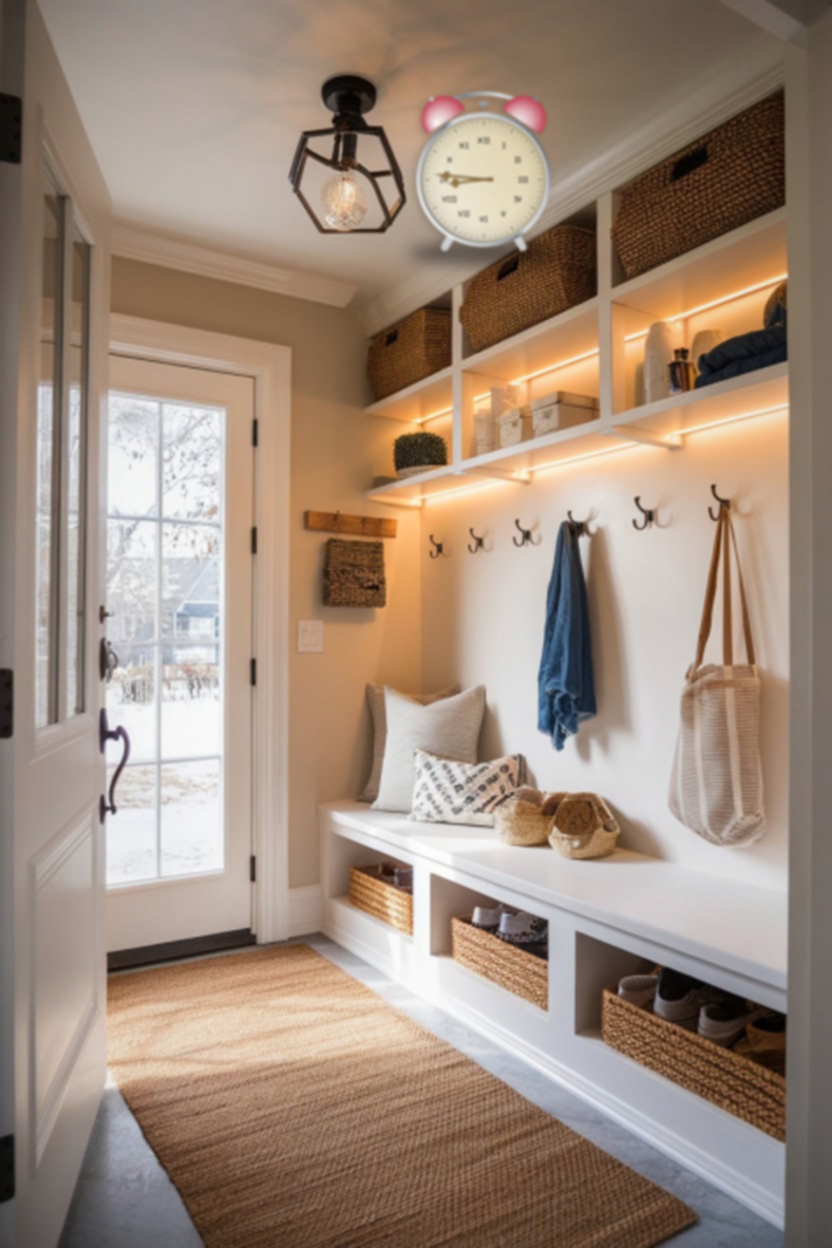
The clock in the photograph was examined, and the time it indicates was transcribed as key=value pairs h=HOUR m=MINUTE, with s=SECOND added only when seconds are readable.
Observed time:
h=8 m=46
